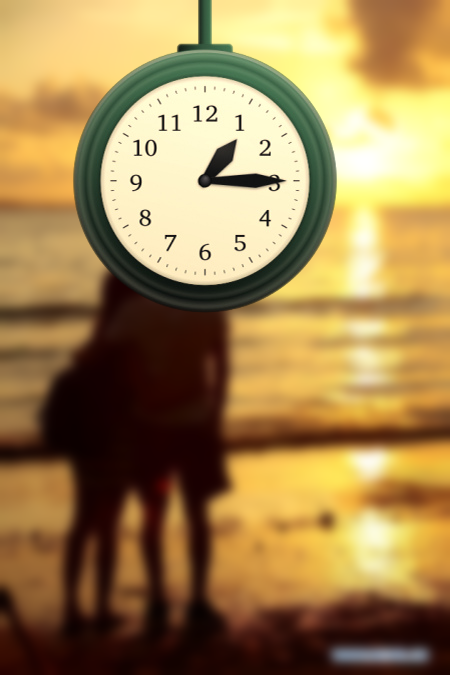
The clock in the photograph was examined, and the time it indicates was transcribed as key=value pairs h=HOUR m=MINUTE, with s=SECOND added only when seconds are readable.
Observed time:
h=1 m=15
